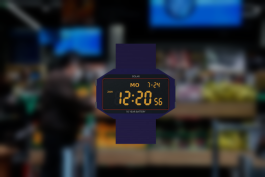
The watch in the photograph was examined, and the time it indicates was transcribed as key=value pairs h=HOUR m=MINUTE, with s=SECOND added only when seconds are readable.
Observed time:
h=12 m=20 s=56
